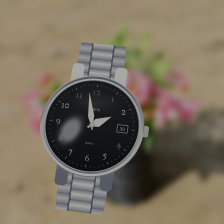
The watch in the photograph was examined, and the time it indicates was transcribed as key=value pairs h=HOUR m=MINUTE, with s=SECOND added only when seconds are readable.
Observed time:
h=1 m=58
